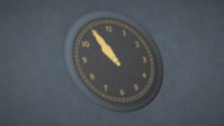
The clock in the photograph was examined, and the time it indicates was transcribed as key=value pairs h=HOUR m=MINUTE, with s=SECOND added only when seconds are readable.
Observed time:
h=10 m=55
